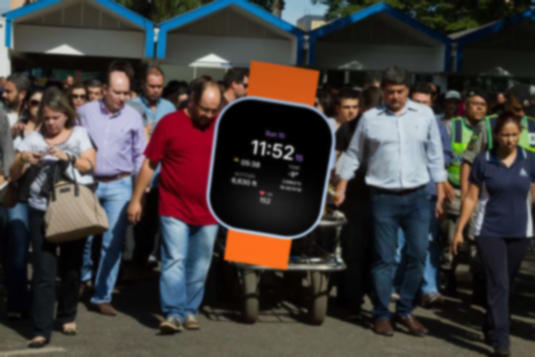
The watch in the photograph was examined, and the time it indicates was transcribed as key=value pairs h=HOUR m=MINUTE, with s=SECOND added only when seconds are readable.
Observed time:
h=11 m=52
